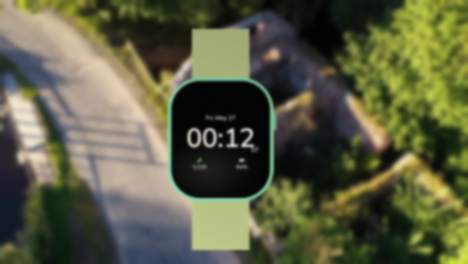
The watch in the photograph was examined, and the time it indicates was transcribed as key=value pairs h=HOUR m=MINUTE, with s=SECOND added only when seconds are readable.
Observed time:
h=0 m=12
